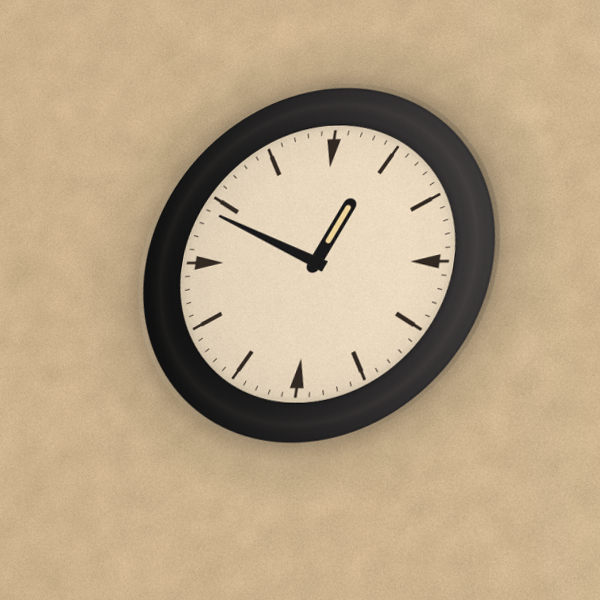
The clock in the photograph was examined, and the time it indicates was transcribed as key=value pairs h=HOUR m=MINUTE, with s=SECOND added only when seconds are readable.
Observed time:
h=12 m=49
